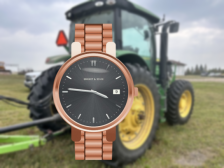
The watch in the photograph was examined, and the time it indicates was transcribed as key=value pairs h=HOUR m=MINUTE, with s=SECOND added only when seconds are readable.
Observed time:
h=3 m=46
